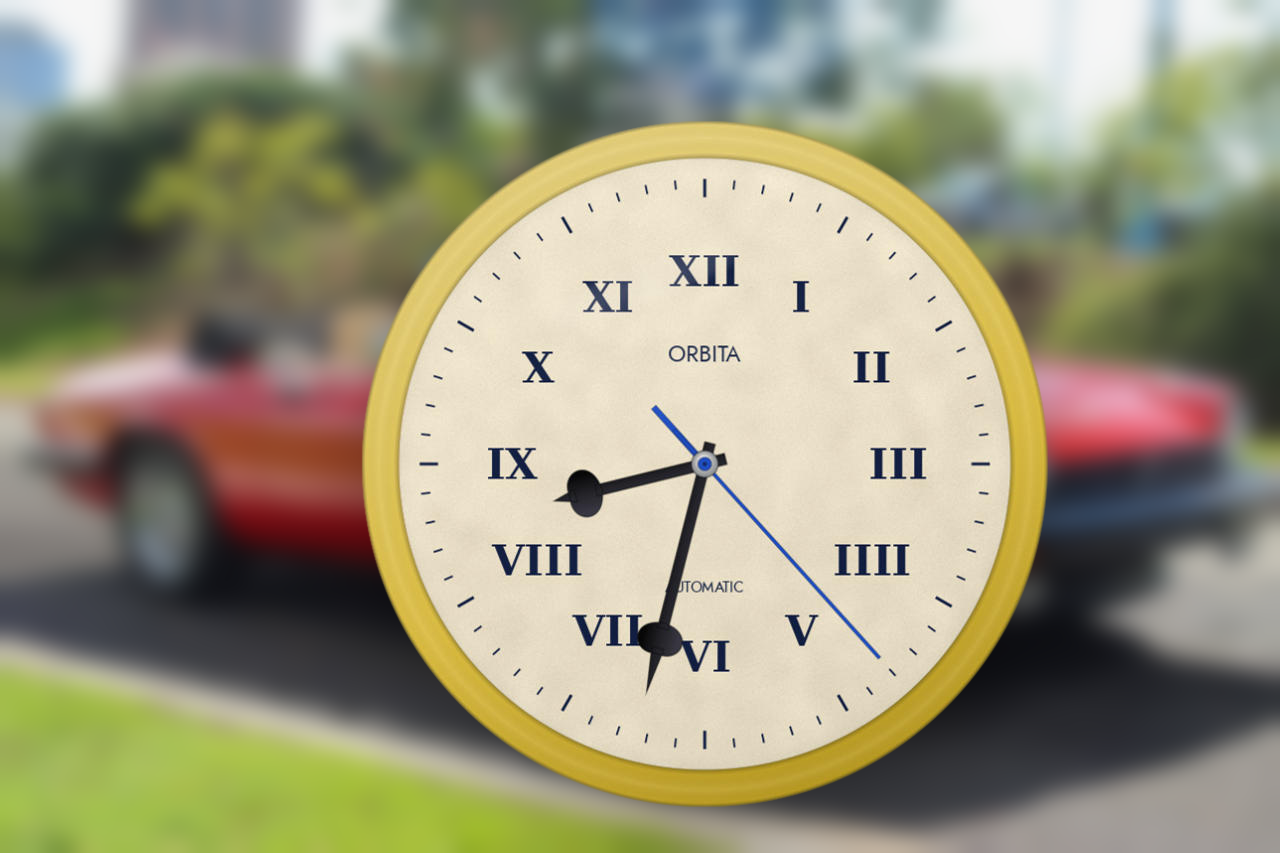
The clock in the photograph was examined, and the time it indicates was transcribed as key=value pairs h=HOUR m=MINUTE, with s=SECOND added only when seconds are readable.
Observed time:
h=8 m=32 s=23
